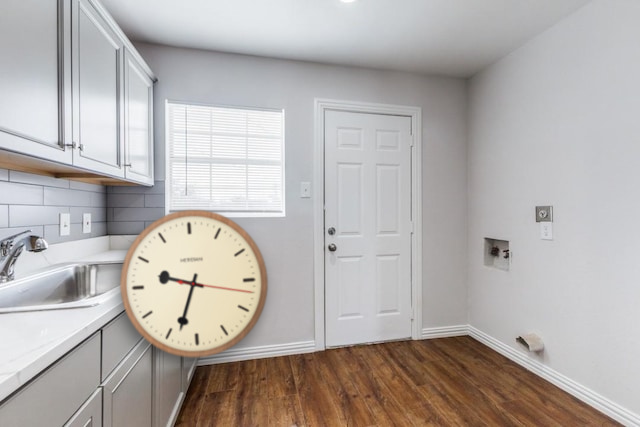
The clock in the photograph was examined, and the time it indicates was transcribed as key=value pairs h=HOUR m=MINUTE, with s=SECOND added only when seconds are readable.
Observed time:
h=9 m=33 s=17
